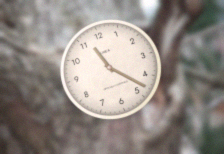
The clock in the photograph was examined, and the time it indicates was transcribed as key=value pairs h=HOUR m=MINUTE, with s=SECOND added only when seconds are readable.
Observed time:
h=11 m=23
